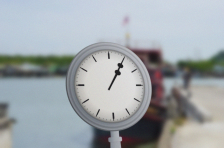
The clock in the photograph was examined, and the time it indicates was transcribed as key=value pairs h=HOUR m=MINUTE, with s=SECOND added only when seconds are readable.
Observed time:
h=1 m=5
